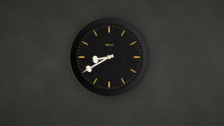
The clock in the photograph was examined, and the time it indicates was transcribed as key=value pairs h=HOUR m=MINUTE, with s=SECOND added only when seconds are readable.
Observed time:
h=8 m=40
